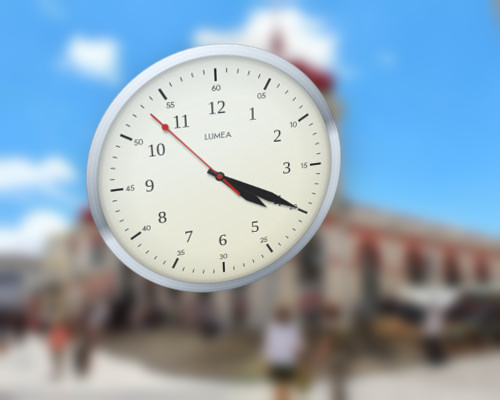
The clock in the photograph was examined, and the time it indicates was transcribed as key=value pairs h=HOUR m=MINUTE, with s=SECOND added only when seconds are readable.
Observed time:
h=4 m=19 s=53
